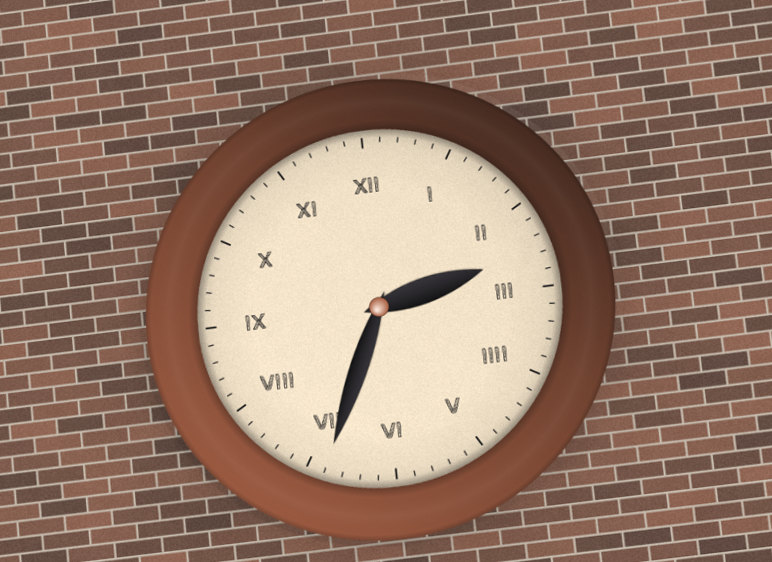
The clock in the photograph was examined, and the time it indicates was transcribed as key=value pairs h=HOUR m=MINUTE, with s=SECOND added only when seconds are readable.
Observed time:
h=2 m=34
